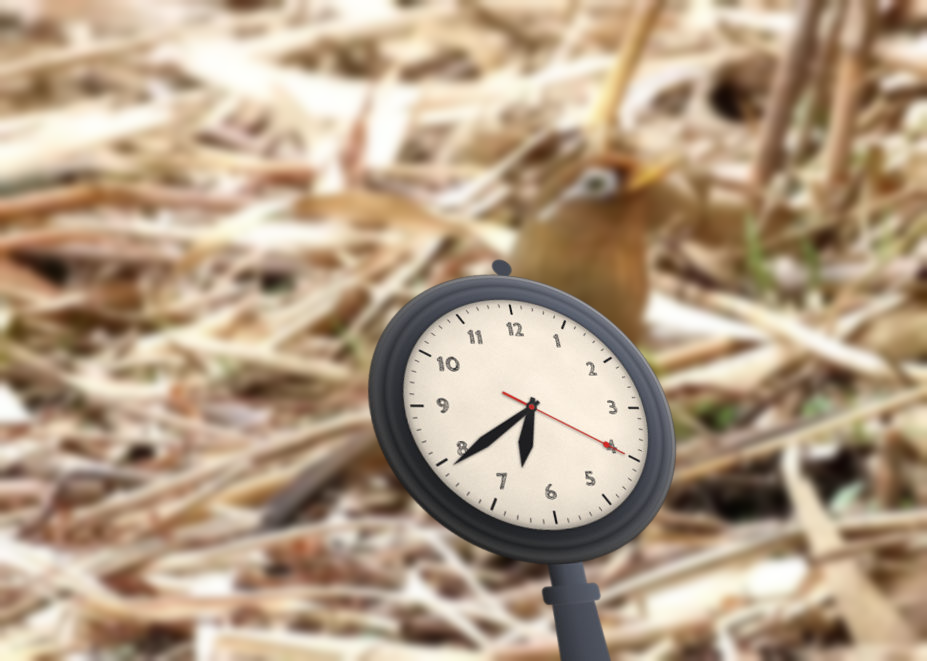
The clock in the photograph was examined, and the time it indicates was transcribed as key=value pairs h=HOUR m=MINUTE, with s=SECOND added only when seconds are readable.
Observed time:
h=6 m=39 s=20
